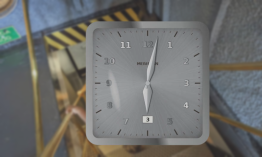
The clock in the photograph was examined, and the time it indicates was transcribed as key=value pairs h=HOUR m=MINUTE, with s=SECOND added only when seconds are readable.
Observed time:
h=6 m=2
